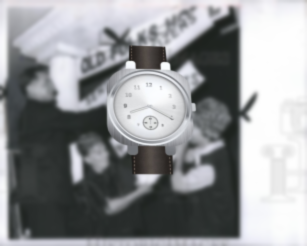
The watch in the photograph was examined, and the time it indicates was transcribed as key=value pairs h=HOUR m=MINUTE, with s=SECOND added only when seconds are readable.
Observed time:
h=8 m=20
